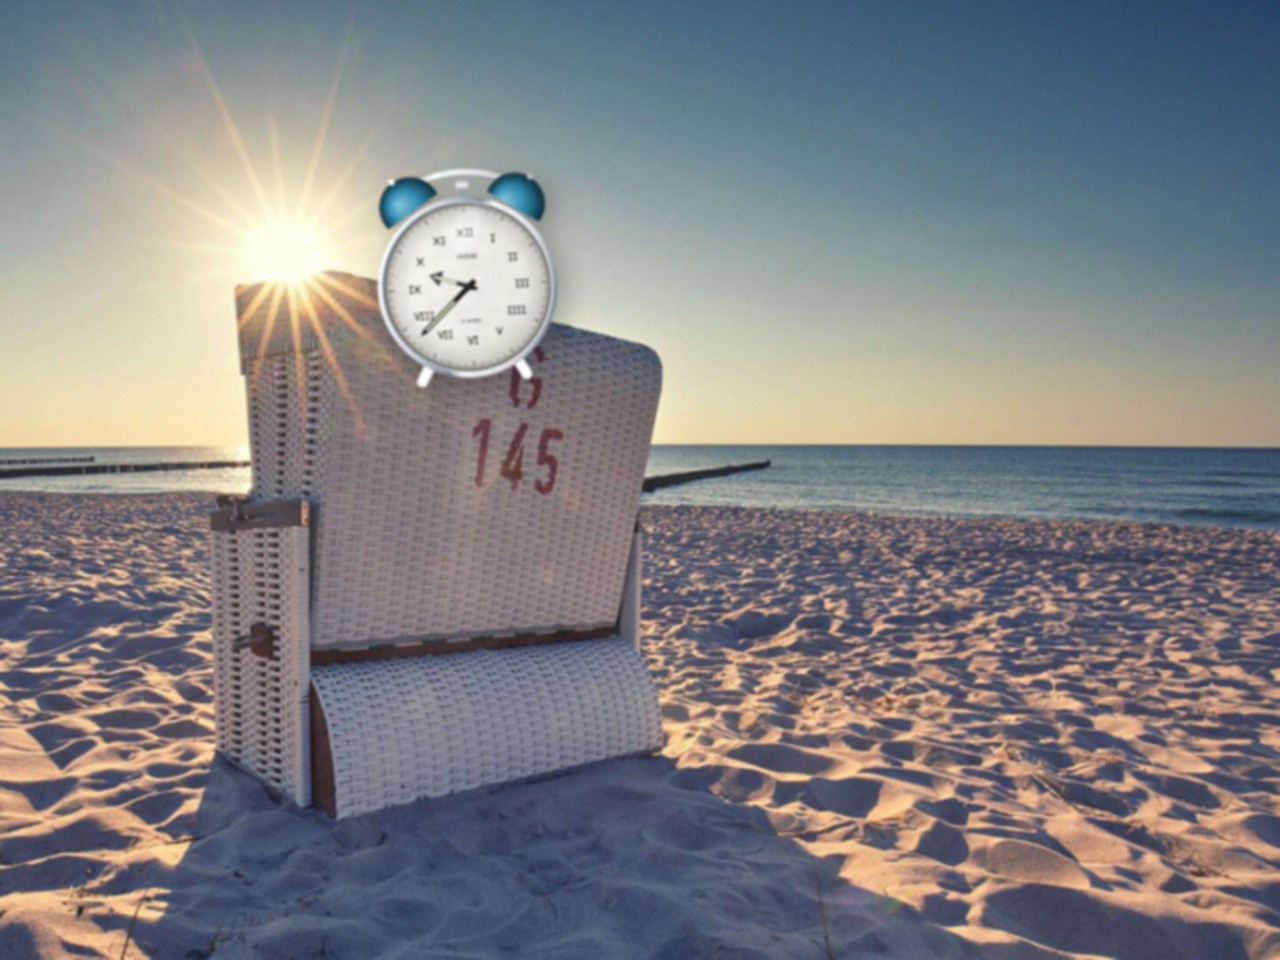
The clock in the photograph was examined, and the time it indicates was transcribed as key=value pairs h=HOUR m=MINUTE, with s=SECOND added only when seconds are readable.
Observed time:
h=9 m=38
